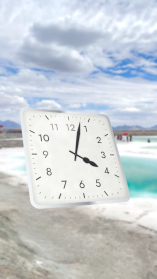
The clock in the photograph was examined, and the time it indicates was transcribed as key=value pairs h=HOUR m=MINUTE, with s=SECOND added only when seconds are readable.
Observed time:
h=4 m=3
